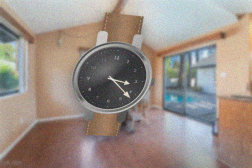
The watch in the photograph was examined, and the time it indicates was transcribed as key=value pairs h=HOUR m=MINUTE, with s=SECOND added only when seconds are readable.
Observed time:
h=3 m=22
